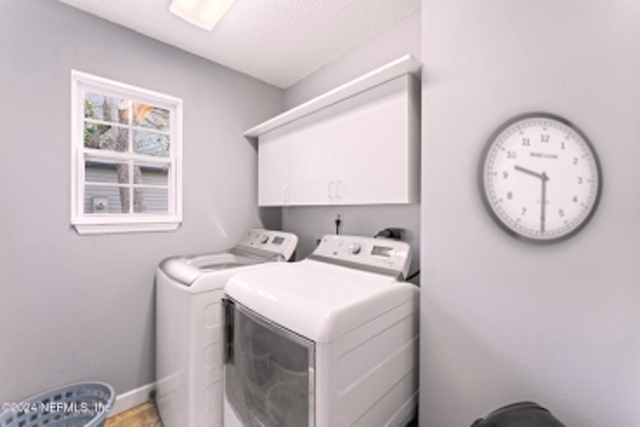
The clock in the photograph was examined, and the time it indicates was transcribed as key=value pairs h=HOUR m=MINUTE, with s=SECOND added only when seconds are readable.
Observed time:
h=9 m=30
